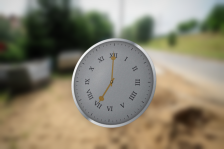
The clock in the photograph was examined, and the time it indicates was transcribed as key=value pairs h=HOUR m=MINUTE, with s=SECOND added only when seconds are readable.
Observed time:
h=7 m=0
